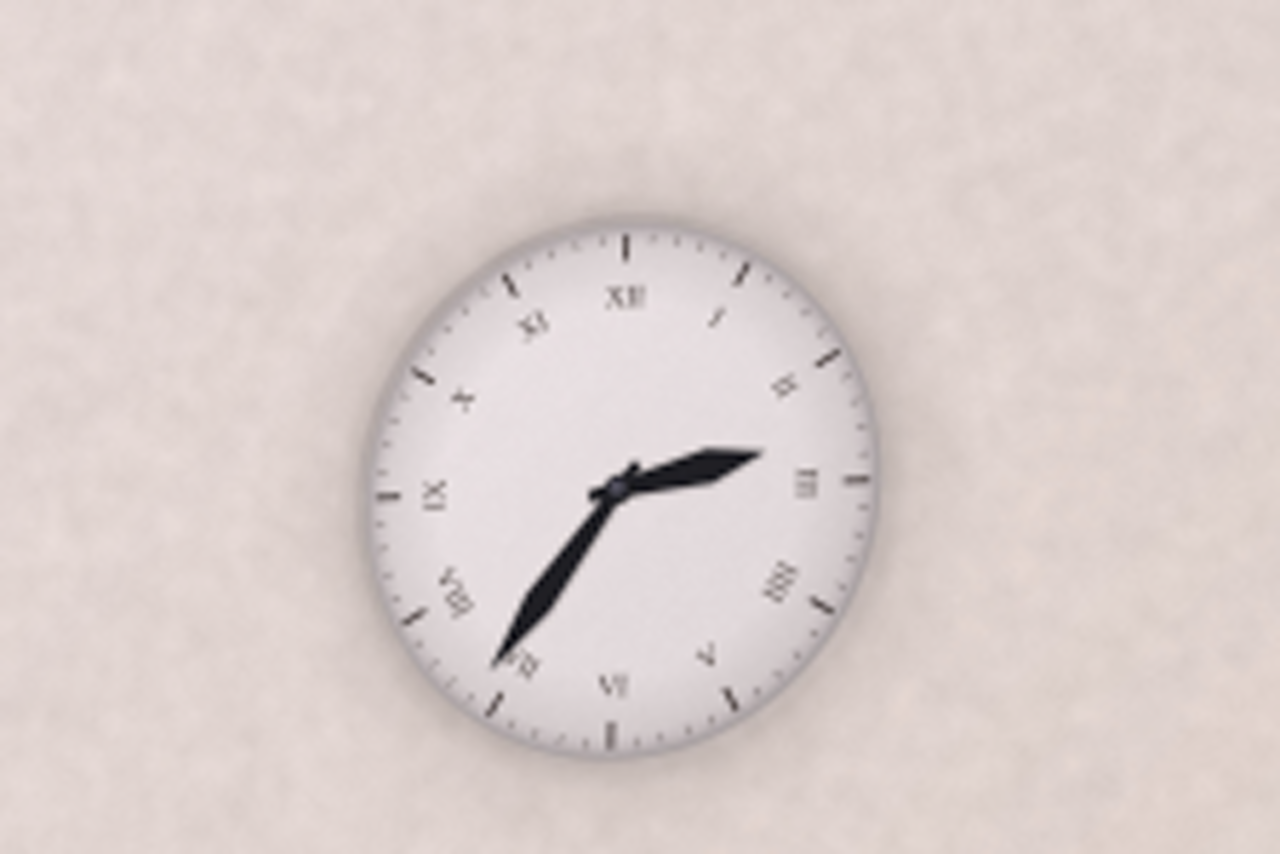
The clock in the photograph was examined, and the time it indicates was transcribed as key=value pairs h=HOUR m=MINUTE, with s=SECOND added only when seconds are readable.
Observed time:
h=2 m=36
